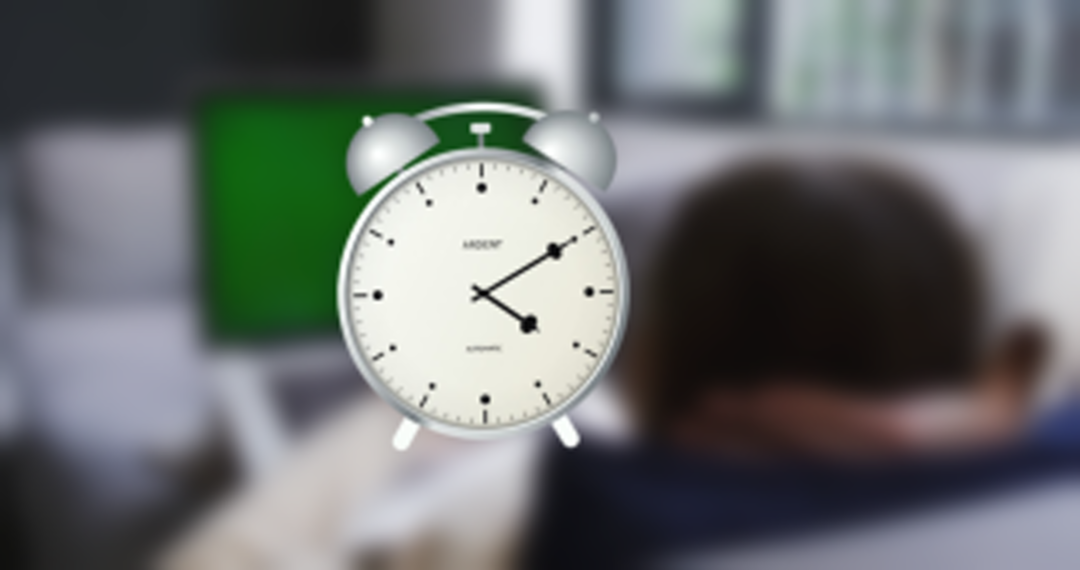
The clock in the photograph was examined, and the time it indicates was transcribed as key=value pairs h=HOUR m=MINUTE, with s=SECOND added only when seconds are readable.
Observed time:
h=4 m=10
